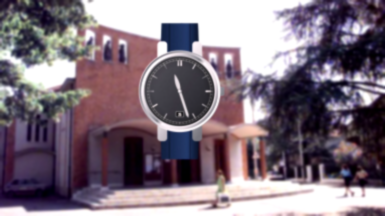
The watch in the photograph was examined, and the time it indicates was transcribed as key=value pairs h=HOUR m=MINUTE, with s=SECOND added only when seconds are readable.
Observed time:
h=11 m=27
